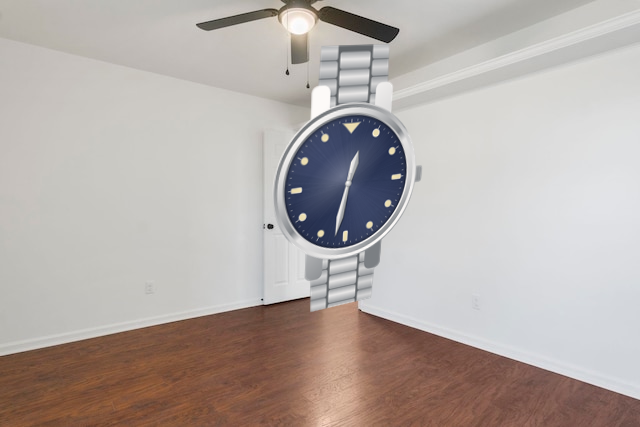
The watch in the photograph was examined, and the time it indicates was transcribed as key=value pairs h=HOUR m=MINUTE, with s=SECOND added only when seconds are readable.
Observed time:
h=12 m=32
